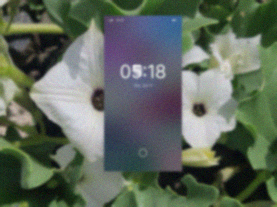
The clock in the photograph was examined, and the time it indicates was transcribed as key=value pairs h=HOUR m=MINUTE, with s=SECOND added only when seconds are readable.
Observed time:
h=5 m=18
